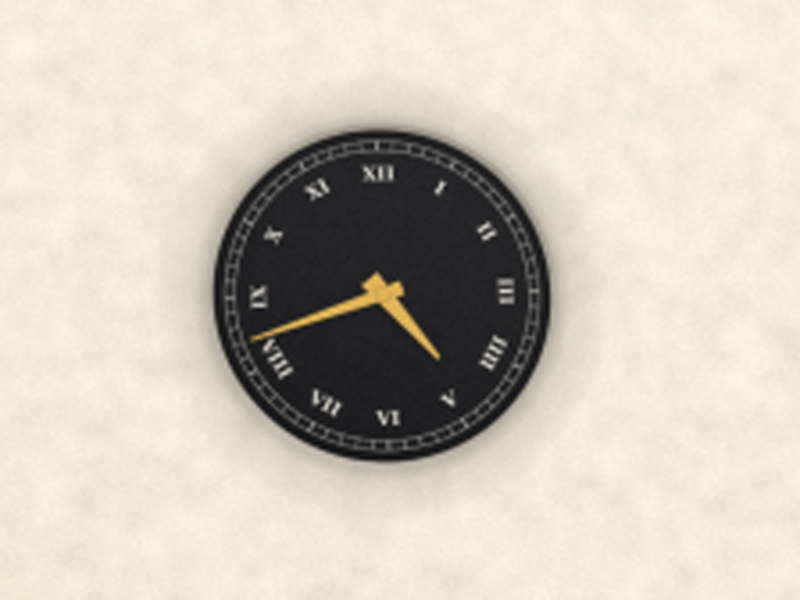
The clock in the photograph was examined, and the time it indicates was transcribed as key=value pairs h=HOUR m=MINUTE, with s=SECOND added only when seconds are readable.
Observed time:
h=4 m=42
